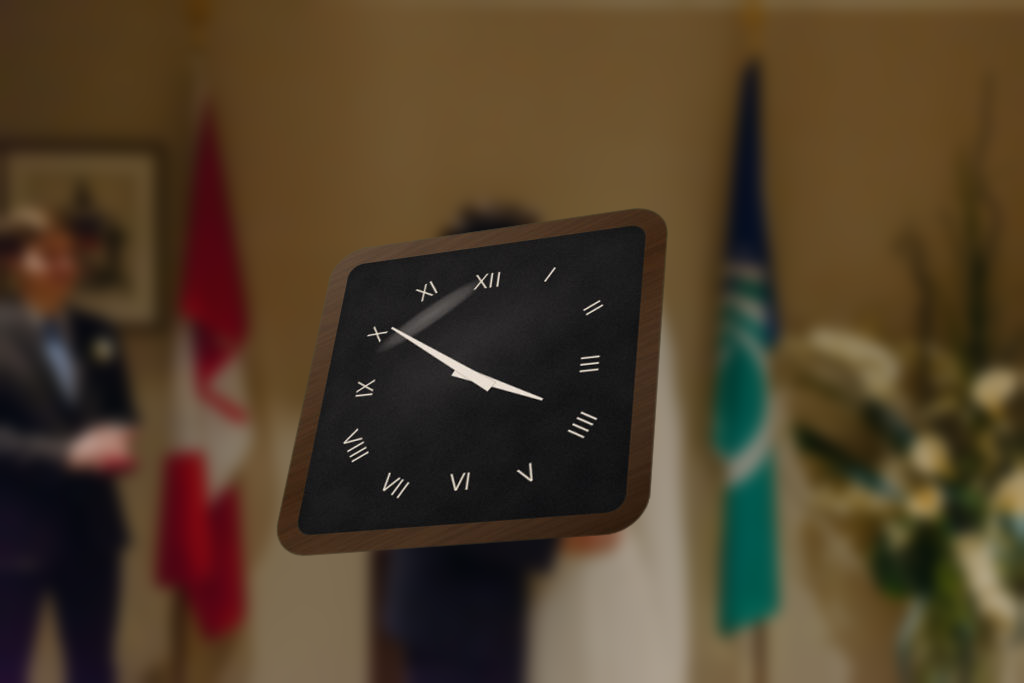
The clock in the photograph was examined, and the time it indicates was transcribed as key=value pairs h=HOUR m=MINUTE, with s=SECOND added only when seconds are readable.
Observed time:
h=3 m=51
